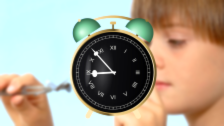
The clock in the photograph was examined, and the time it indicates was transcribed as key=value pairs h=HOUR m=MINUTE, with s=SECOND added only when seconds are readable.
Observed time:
h=8 m=53
